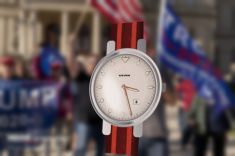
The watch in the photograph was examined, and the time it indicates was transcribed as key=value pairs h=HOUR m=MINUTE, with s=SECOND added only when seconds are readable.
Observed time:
h=3 m=27
